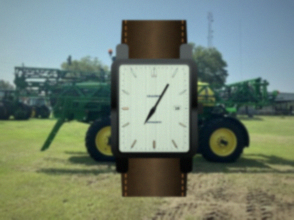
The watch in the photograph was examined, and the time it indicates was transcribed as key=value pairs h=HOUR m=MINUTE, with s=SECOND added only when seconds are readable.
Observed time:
h=7 m=5
